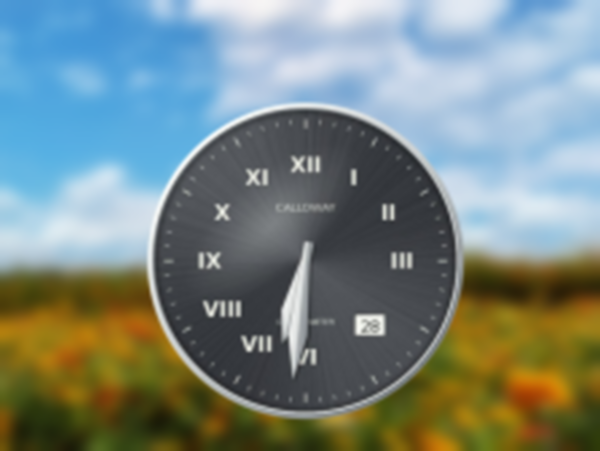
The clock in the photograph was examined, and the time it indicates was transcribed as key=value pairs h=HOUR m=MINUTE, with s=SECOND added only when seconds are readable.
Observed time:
h=6 m=31
